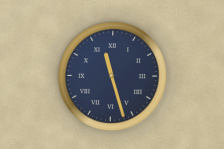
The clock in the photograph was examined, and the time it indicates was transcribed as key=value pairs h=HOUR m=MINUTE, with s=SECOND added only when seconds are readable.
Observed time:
h=11 m=27
